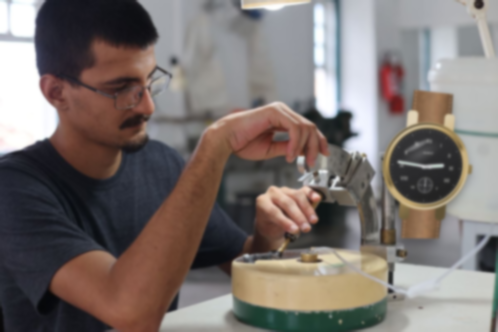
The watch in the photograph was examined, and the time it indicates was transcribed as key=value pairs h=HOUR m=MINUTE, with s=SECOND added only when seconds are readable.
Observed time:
h=2 m=46
